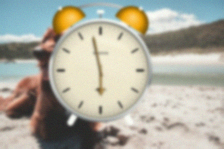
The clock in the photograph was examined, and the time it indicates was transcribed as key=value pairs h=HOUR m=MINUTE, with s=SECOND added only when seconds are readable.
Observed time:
h=5 m=58
